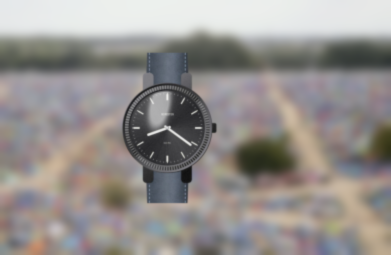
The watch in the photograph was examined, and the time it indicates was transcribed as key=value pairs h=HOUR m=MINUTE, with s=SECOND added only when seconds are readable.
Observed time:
h=8 m=21
